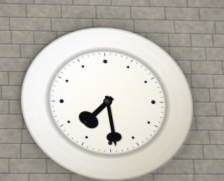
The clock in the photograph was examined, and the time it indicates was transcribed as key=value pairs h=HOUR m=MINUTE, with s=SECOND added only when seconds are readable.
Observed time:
h=7 m=29
